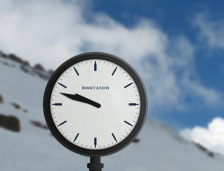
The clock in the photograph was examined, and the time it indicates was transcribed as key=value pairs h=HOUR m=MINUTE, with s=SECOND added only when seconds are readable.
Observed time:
h=9 m=48
